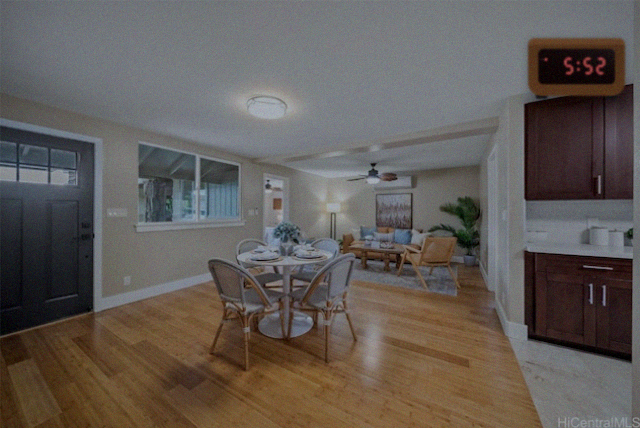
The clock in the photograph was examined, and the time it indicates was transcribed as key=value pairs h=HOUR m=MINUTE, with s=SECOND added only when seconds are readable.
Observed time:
h=5 m=52
